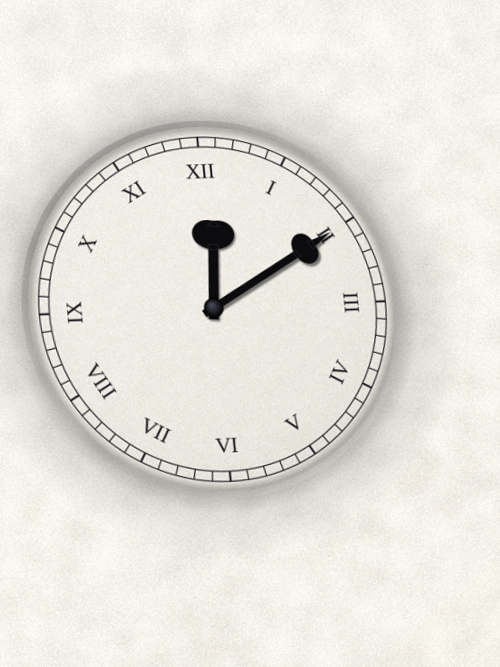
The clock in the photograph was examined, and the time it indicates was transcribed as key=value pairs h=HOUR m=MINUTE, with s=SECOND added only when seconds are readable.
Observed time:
h=12 m=10
